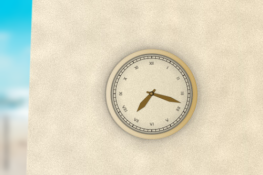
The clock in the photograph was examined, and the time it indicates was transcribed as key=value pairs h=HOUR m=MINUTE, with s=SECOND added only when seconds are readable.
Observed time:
h=7 m=18
